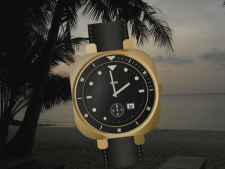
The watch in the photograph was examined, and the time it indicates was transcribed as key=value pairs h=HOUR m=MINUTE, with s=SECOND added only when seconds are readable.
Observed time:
h=1 m=59
